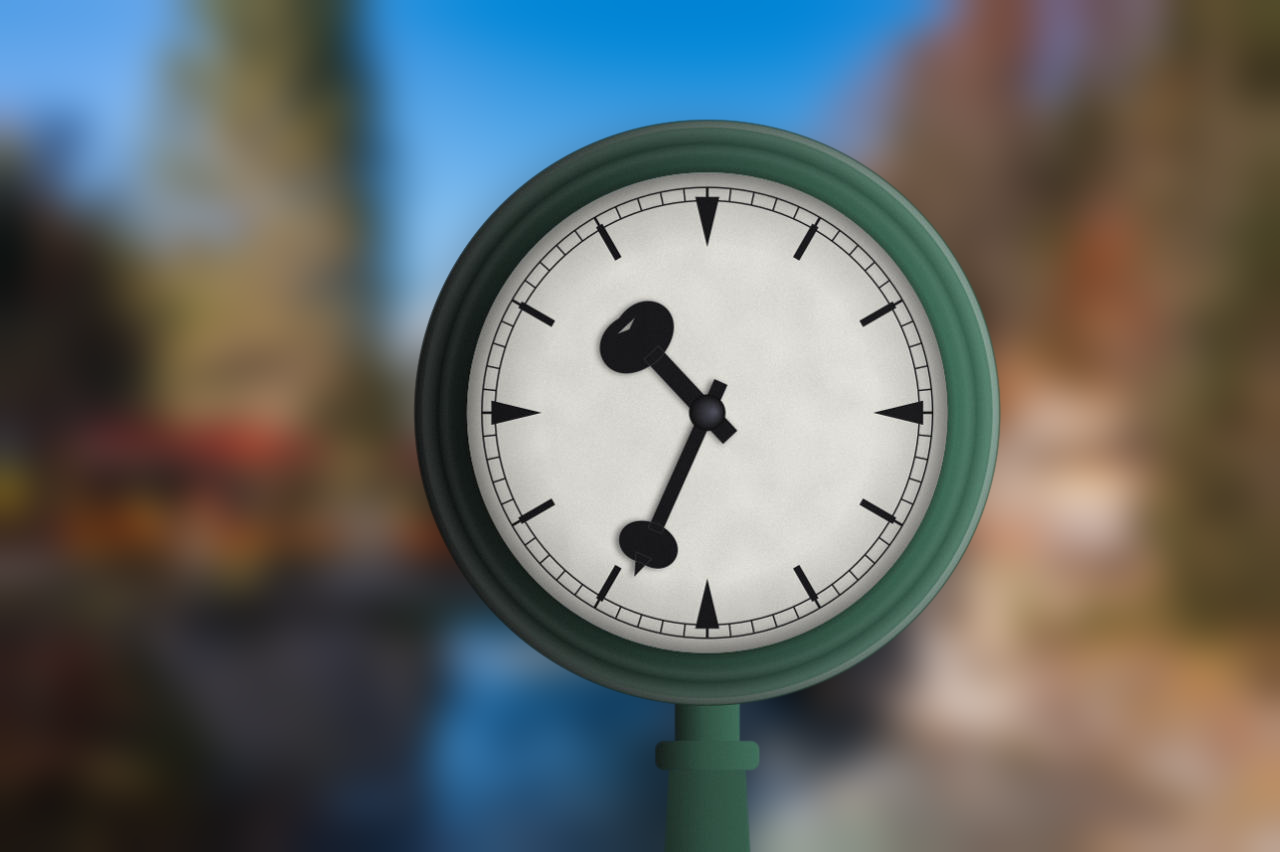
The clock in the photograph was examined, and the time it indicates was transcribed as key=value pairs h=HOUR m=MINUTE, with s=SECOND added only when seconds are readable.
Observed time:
h=10 m=34
